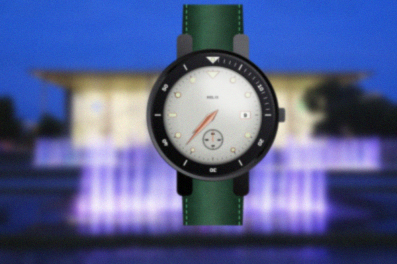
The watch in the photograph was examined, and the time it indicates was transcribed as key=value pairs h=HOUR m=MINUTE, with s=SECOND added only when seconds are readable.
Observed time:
h=7 m=37
